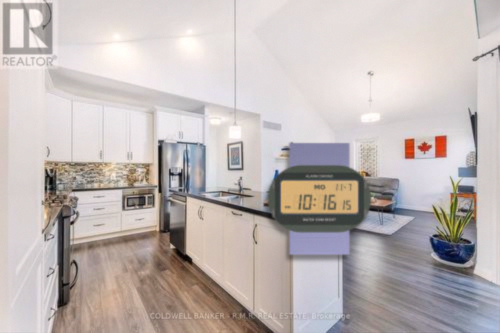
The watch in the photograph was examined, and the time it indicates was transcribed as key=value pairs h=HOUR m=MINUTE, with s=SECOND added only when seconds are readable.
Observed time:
h=10 m=16
